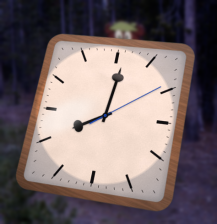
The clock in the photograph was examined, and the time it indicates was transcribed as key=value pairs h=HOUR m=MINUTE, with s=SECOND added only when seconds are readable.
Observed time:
h=8 m=1 s=9
